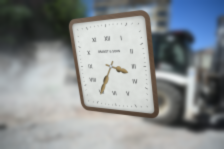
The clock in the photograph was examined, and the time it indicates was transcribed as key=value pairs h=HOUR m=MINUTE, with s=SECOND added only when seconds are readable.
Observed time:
h=3 m=35
